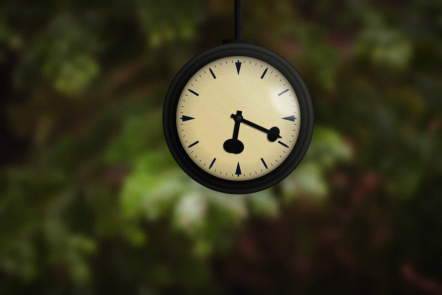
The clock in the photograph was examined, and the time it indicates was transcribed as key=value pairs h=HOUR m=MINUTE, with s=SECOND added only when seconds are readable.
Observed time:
h=6 m=19
